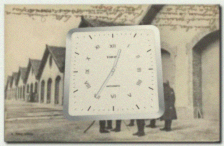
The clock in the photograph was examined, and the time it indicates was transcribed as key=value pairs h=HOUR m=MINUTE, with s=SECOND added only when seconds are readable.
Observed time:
h=12 m=35
